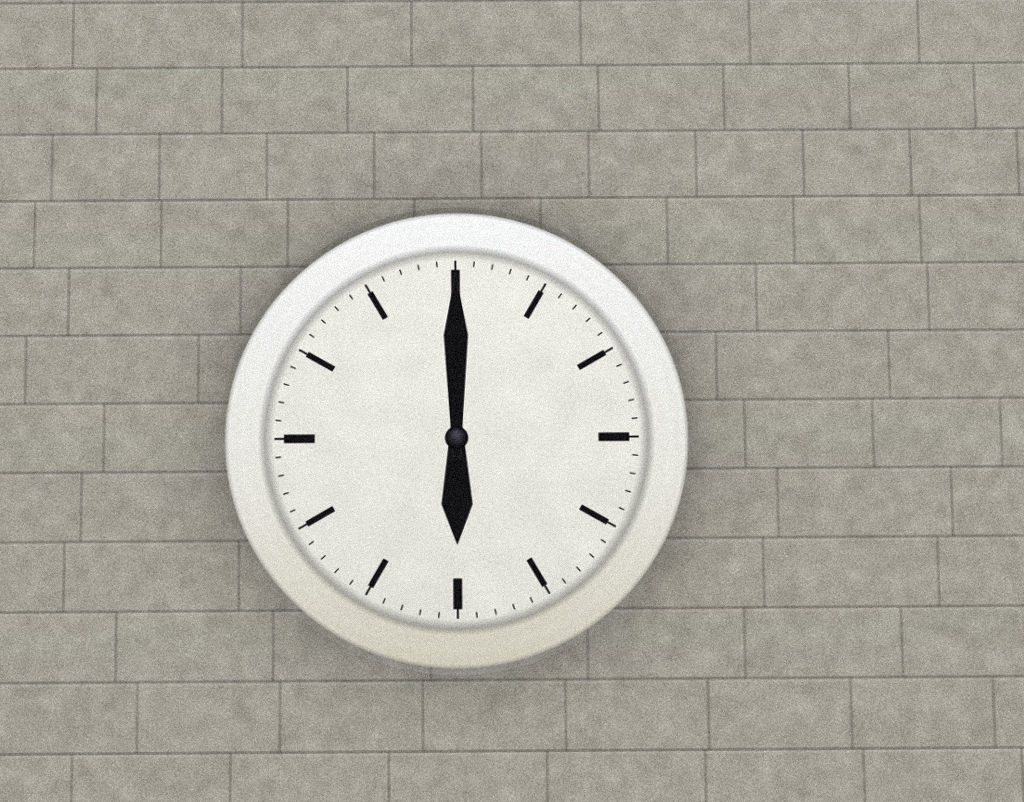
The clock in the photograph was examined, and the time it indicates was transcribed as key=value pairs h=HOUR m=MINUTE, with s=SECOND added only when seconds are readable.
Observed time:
h=6 m=0
